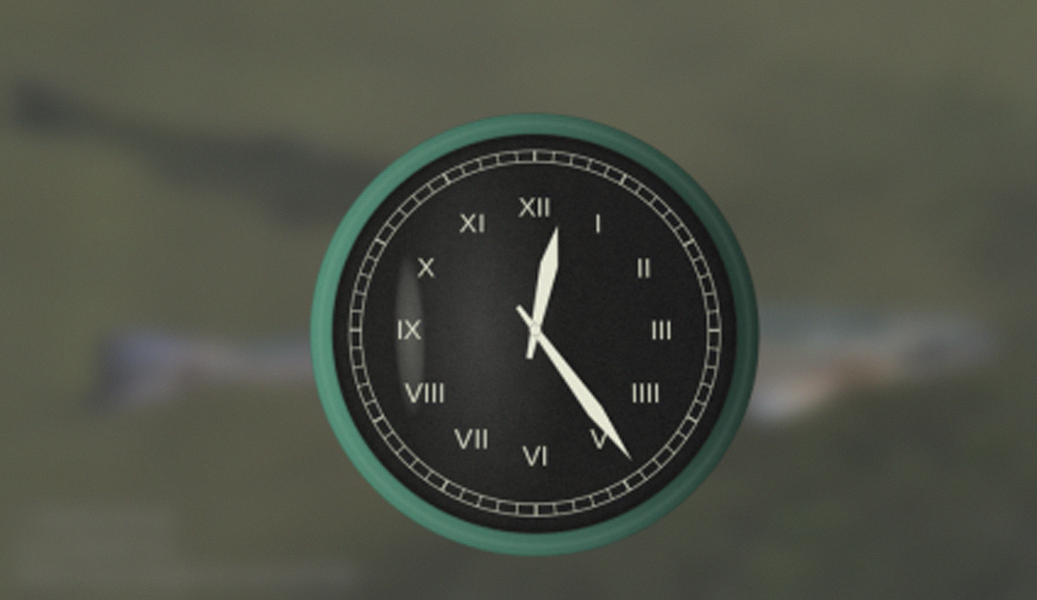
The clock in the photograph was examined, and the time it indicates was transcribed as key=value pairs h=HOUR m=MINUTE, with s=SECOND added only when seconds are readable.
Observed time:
h=12 m=24
